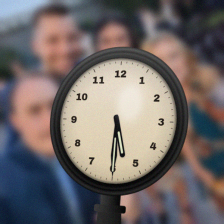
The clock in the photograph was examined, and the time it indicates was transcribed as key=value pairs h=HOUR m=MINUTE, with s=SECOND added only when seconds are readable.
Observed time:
h=5 m=30
